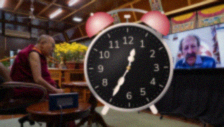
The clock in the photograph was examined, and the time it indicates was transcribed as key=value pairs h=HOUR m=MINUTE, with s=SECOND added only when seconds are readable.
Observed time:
h=12 m=35
